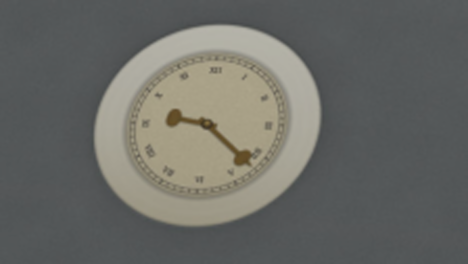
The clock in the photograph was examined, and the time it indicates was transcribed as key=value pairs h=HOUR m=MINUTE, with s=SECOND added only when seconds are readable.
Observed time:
h=9 m=22
